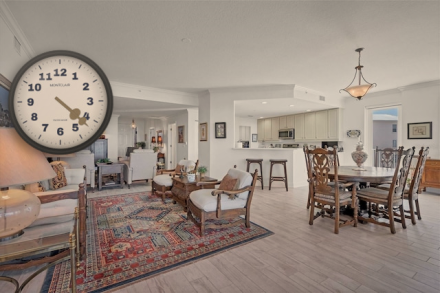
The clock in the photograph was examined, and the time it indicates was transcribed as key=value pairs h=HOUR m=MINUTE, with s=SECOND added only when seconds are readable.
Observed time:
h=4 m=22
